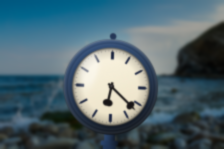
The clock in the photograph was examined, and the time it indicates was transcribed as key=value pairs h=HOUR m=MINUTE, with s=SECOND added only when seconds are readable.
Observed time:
h=6 m=22
